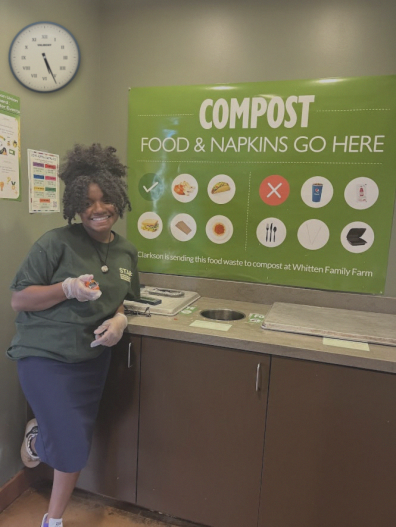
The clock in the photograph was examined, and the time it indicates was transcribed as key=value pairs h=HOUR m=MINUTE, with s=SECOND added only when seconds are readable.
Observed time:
h=5 m=26
